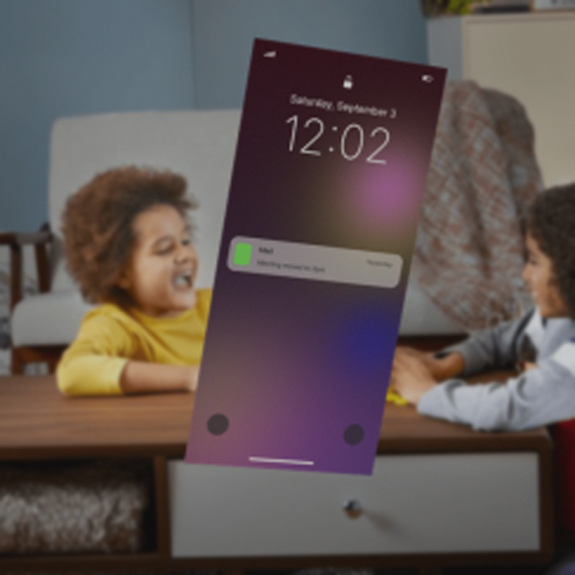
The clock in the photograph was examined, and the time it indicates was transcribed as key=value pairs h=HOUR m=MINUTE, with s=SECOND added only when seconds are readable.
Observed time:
h=12 m=2
